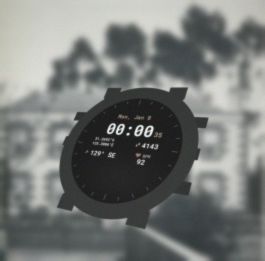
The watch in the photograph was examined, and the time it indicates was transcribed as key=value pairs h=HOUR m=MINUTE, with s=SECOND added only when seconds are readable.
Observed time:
h=0 m=0
